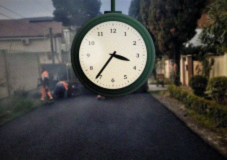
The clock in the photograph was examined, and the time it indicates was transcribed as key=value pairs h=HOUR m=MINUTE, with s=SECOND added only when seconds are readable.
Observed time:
h=3 m=36
